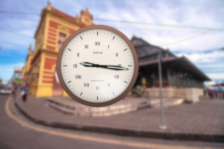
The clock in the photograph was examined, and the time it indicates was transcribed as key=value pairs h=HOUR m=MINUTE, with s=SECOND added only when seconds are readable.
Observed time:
h=9 m=16
